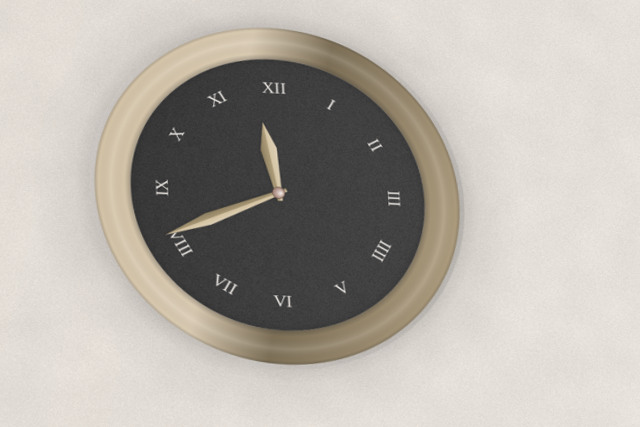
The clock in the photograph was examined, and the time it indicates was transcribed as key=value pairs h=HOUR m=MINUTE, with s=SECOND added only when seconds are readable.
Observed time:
h=11 m=41
